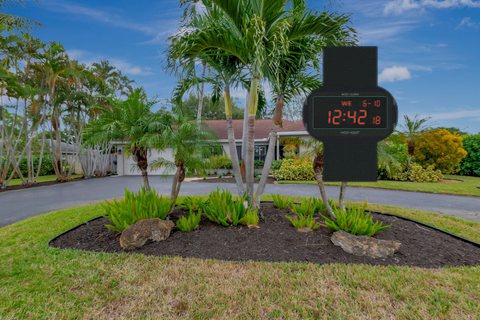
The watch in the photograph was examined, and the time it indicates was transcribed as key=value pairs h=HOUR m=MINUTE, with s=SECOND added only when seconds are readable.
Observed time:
h=12 m=42 s=18
